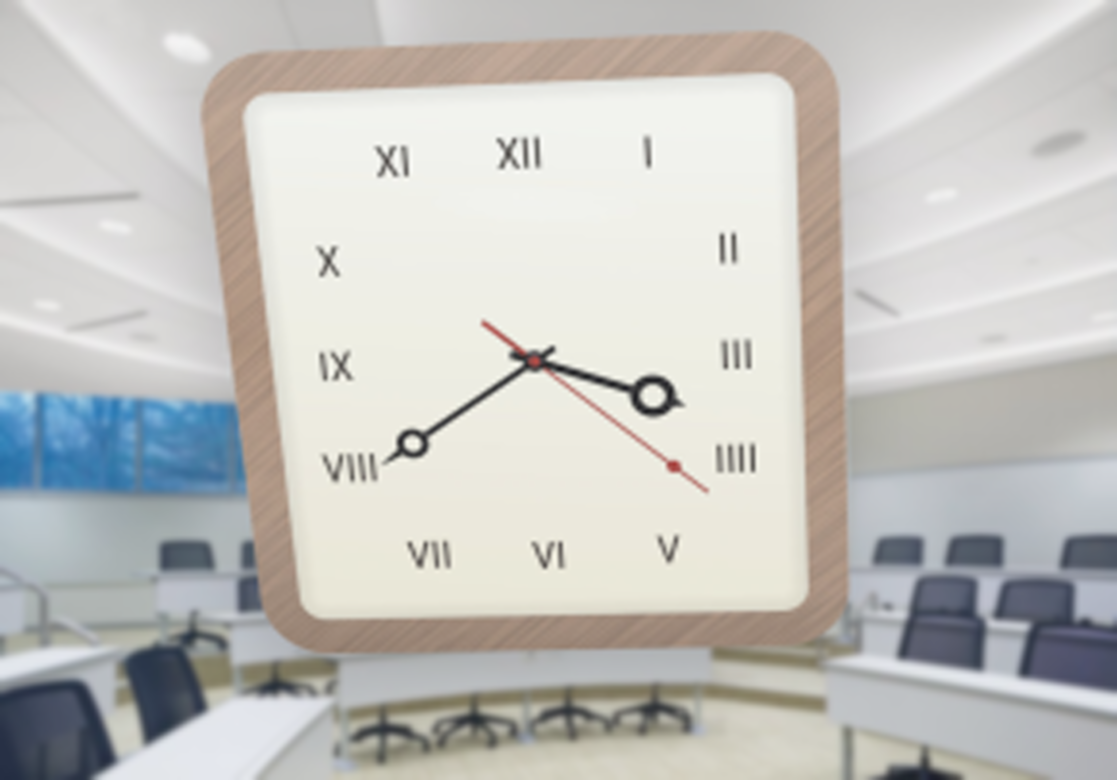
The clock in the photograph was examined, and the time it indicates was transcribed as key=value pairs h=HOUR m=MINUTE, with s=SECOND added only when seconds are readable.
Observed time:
h=3 m=39 s=22
